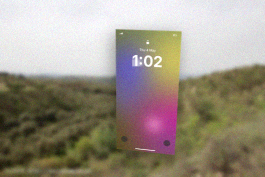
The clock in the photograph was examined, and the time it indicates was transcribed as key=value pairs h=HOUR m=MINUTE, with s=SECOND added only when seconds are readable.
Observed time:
h=1 m=2
